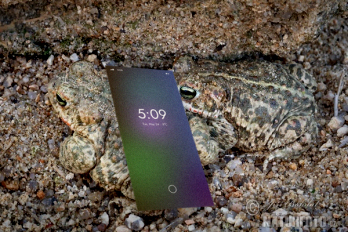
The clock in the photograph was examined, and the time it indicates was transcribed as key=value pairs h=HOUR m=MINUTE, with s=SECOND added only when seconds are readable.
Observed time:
h=5 m=9
